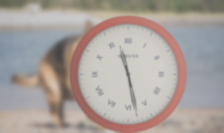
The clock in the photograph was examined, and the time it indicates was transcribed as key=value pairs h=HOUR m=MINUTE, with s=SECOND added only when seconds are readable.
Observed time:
h=11 m=28
